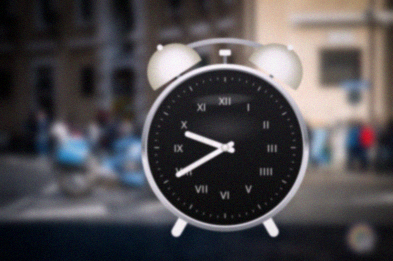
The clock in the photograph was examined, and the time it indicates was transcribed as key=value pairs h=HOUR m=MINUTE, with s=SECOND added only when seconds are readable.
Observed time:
h=9 m=40
